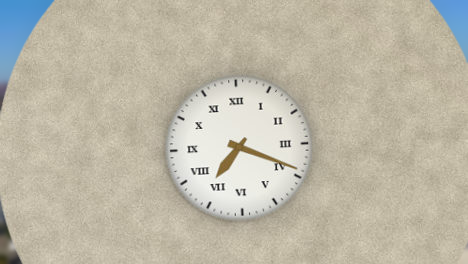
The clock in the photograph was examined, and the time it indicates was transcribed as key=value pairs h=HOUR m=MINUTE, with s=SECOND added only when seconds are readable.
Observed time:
h=7 m=19
